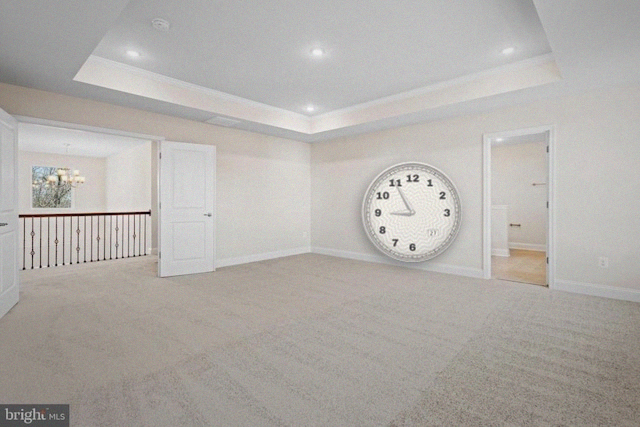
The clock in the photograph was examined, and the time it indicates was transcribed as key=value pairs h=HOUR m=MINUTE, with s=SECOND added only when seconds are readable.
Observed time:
h=8 m=55
